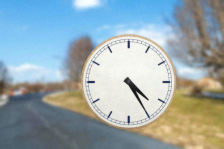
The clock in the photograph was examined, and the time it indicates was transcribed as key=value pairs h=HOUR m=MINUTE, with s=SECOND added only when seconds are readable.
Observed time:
h=4 m=25
